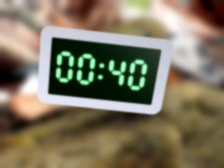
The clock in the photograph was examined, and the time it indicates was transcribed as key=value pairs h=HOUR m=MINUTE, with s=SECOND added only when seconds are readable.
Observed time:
h=0 m=40
